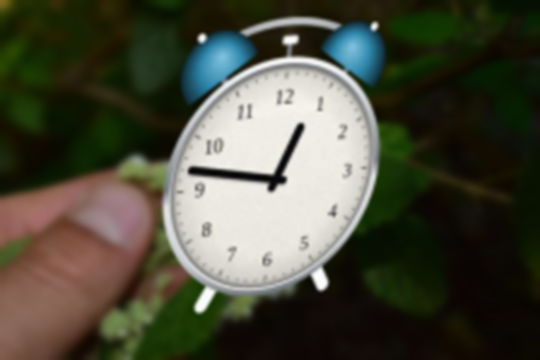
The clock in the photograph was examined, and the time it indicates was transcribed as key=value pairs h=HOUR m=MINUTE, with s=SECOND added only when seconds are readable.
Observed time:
h=12 m=47
